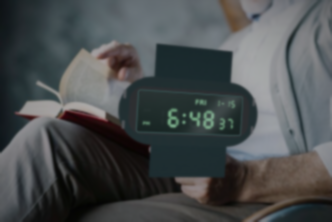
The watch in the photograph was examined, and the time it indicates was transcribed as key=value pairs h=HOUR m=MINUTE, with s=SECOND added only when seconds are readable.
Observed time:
h=6 m=48 s=37
